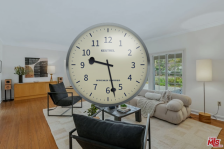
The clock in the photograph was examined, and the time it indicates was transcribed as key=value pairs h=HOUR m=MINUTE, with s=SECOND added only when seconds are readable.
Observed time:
h=9 m=28
